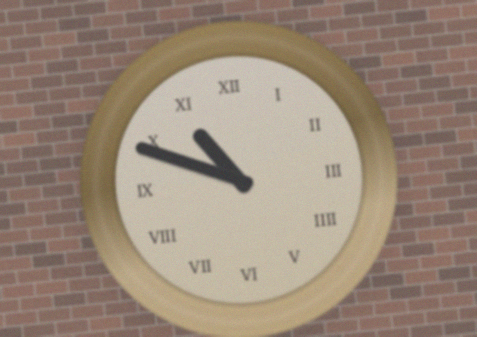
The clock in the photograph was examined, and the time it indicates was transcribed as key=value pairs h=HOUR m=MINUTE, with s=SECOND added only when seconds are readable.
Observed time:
h=10 m=49
